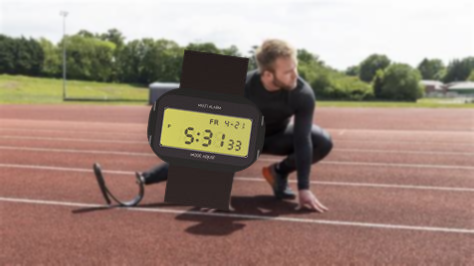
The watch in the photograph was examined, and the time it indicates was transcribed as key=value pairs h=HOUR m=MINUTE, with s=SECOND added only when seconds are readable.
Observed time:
h=5 m=31 s=33
